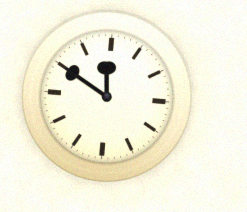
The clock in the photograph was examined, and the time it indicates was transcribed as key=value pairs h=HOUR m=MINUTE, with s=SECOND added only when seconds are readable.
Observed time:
h=11 m=50
